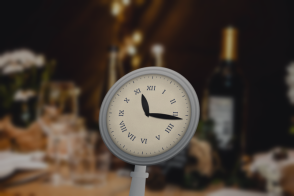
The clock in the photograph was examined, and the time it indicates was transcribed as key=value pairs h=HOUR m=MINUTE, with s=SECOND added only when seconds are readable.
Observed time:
h=11 m=16
